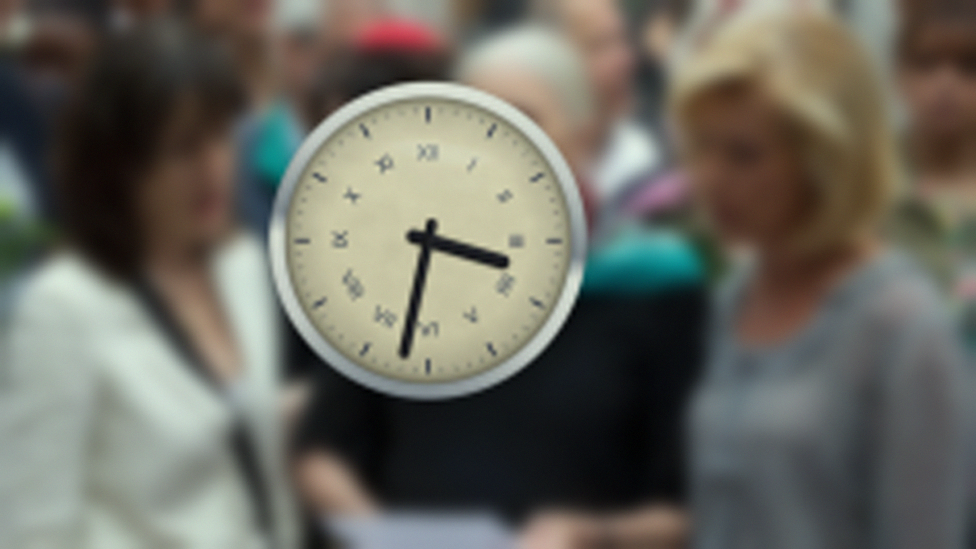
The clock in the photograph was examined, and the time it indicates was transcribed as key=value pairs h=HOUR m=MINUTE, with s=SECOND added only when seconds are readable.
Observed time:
h=3 m=32
